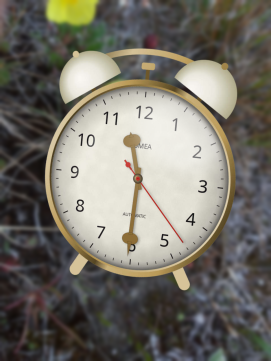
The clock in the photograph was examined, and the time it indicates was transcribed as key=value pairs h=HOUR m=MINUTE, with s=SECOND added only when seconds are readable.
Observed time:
h=11 m=30 s=23
